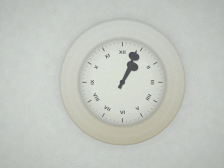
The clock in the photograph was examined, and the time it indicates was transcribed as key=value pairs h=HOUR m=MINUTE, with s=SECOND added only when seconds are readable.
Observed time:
h=1 m=4
